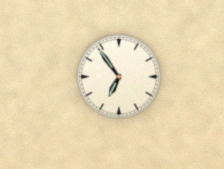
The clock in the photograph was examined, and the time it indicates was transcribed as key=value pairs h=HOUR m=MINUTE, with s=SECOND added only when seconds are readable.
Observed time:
h=6 m=54
